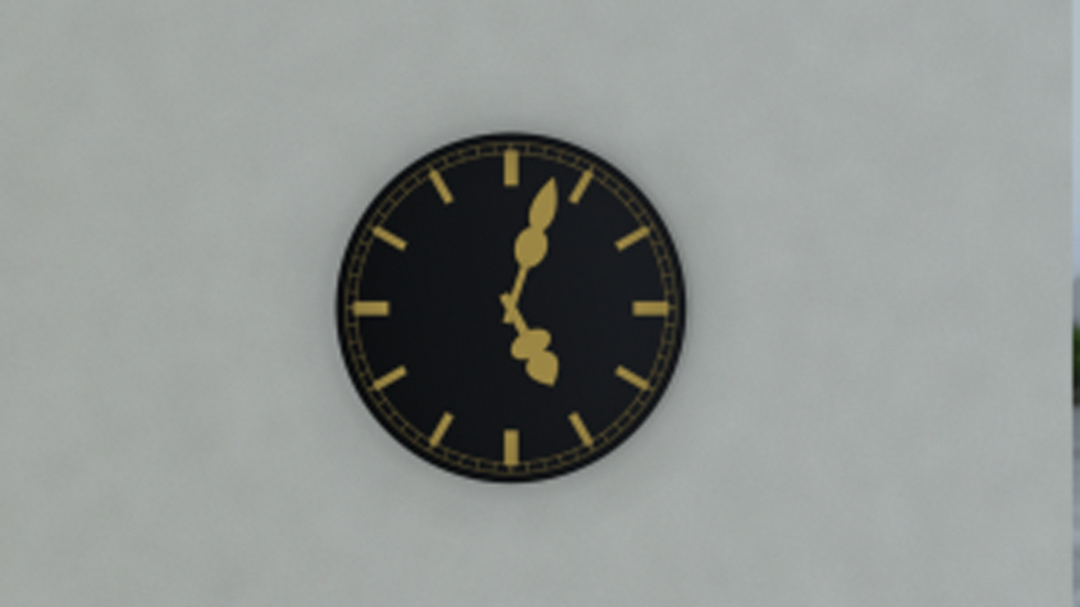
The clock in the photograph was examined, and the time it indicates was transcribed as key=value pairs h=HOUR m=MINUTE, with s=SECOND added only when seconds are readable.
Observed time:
h=5 m=3
